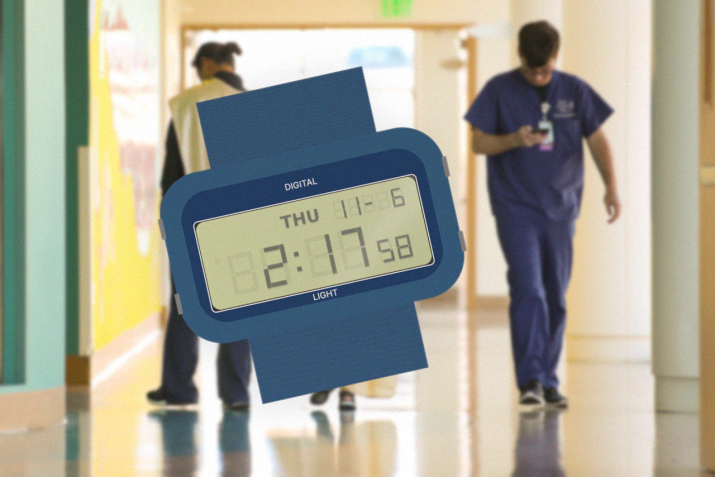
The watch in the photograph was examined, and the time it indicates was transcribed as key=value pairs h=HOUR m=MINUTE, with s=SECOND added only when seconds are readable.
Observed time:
h=2 m=17 s=58
